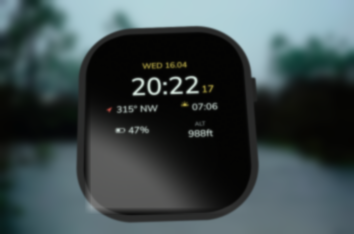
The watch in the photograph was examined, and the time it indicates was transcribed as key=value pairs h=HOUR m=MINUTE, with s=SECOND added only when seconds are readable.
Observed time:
h=20 m=22 s=17
